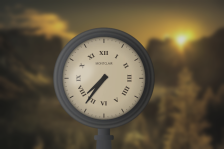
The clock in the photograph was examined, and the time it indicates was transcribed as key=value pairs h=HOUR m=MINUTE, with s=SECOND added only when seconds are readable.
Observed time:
h=7 m=36
